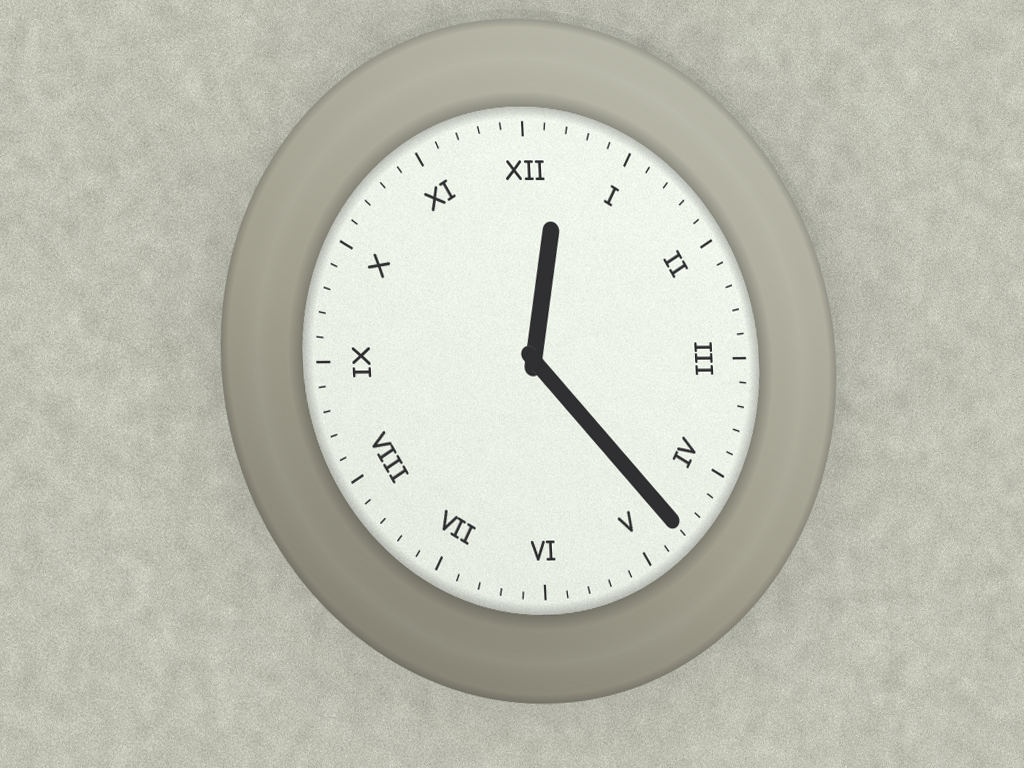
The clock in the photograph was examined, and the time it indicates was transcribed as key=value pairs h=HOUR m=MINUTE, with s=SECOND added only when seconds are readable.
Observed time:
h=12 m=23
